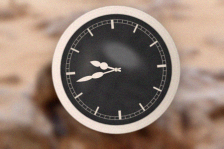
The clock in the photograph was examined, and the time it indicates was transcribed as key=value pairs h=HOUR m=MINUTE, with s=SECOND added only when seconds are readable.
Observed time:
h=9 m=43
